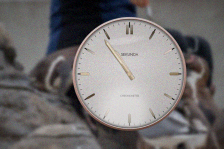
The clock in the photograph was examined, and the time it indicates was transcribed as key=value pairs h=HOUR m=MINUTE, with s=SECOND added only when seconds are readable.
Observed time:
h=10 m=54
